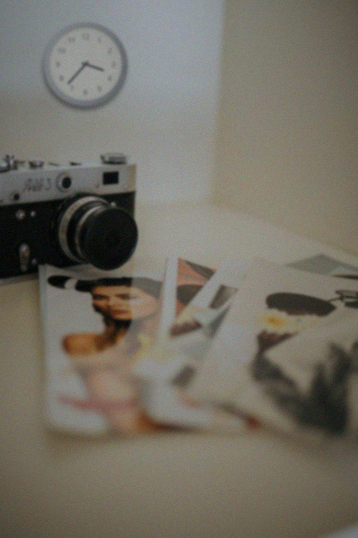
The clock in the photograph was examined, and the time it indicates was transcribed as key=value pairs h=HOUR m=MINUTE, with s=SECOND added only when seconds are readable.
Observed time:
h=3 m=37
